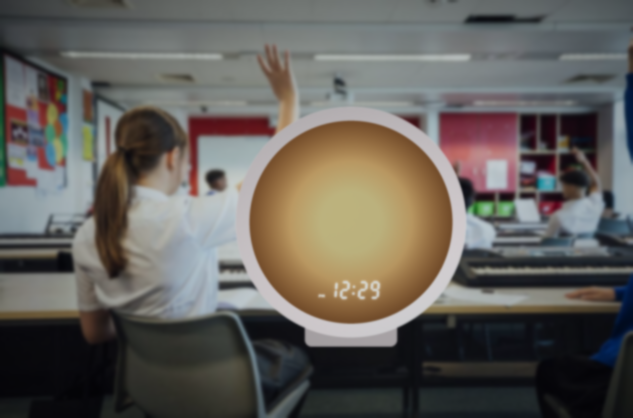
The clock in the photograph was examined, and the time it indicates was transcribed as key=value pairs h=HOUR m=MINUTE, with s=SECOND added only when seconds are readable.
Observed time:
h=12 m=29
